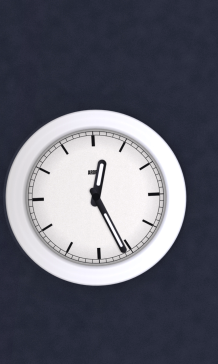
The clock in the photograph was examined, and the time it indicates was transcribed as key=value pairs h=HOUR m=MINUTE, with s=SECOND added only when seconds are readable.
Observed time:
h=12 m=26
